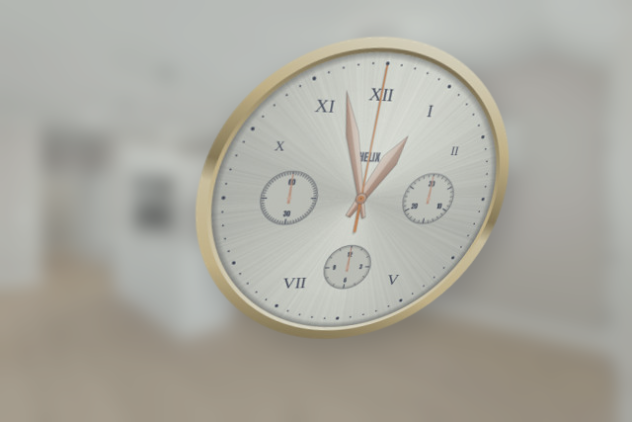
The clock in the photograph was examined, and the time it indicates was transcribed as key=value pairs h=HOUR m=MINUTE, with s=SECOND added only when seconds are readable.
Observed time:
h=12 m=57
